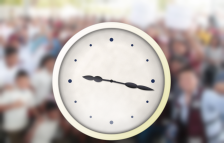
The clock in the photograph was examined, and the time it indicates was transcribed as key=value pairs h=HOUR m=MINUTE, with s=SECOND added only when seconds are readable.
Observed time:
h=9 m=17
